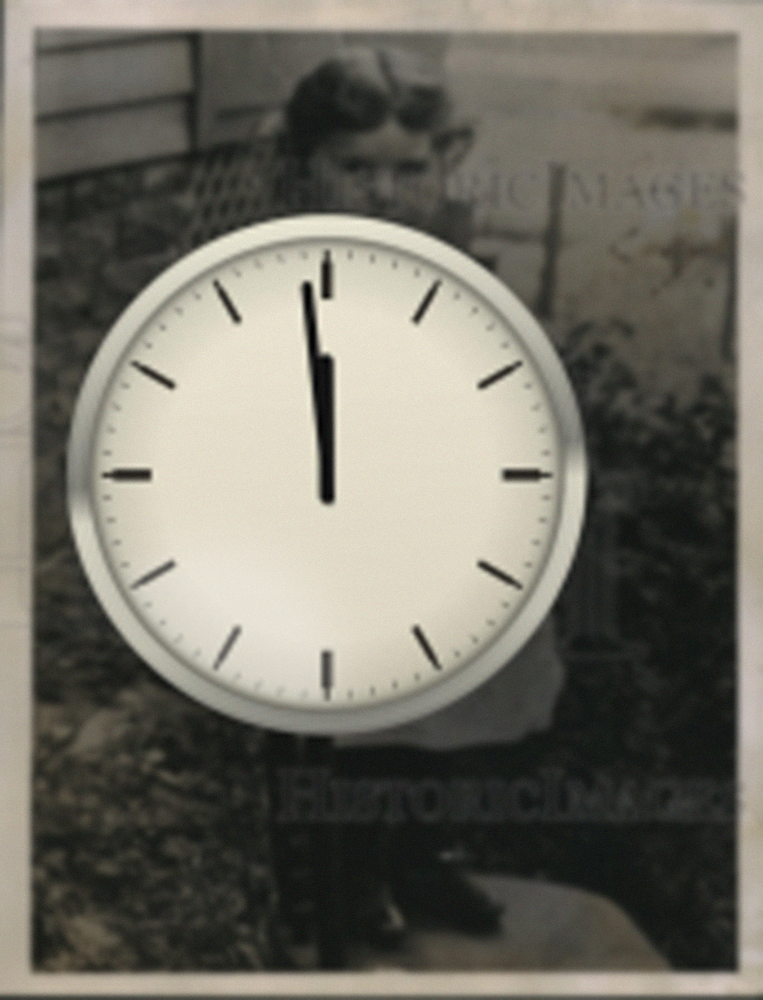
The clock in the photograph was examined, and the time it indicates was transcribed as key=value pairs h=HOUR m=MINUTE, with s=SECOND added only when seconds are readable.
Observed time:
h=11 m=59
